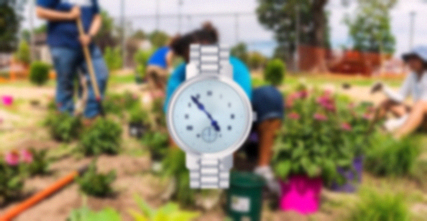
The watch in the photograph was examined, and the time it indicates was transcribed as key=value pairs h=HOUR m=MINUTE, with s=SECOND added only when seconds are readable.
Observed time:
h=4 m=53
